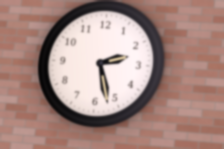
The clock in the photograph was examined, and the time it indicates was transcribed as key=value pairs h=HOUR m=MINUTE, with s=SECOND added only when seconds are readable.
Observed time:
h=2 m=27
